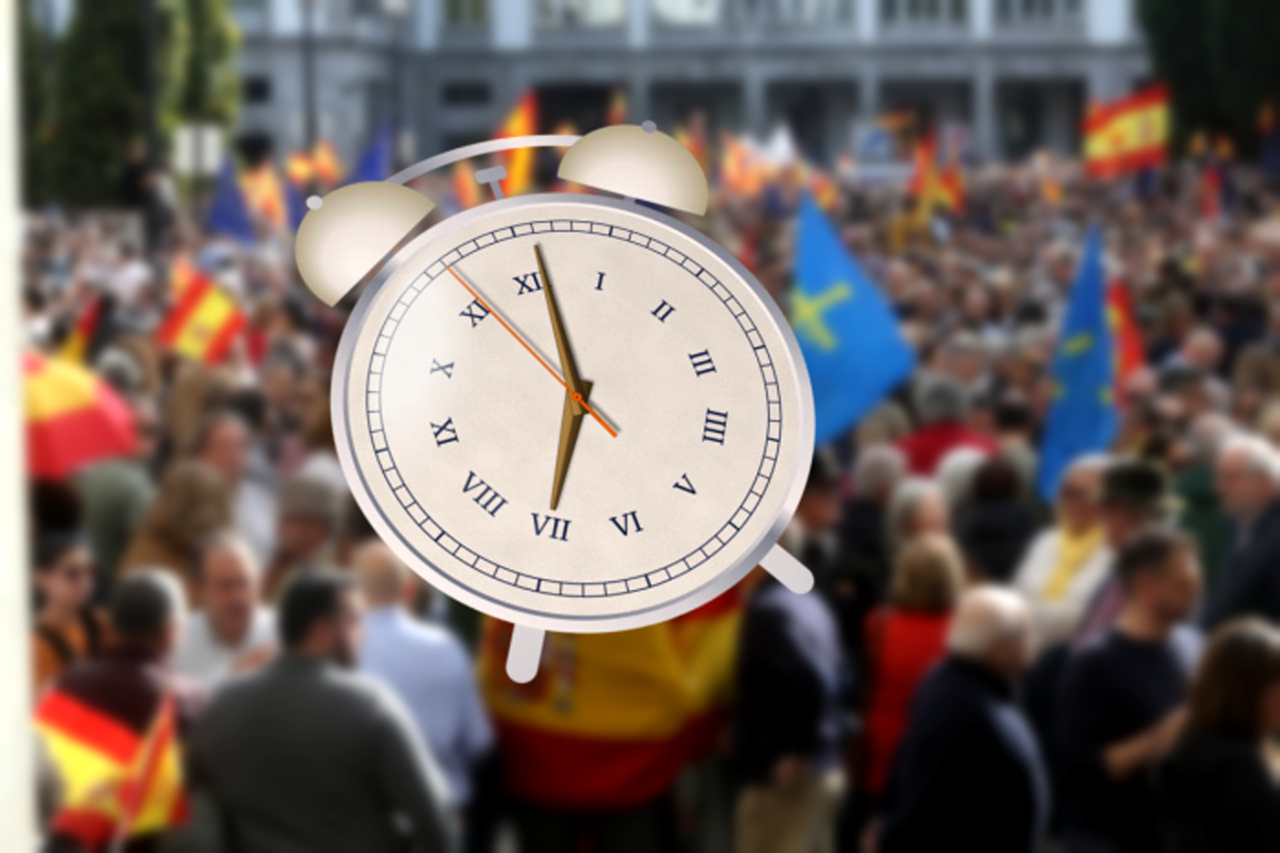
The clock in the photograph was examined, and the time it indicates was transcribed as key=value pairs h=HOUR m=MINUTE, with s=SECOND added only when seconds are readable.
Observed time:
h=7 m=0 s=56
